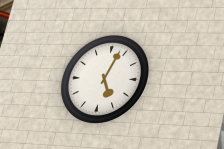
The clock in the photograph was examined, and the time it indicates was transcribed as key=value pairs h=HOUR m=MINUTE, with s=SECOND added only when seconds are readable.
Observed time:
h=5 m=3
